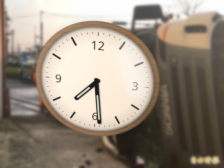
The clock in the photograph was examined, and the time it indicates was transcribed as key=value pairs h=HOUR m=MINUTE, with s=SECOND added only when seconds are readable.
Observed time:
h=7 m=29
